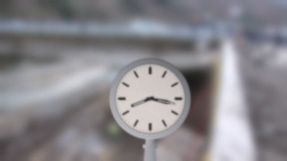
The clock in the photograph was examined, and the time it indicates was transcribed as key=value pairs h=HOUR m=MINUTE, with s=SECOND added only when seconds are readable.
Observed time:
h=8 m=17
